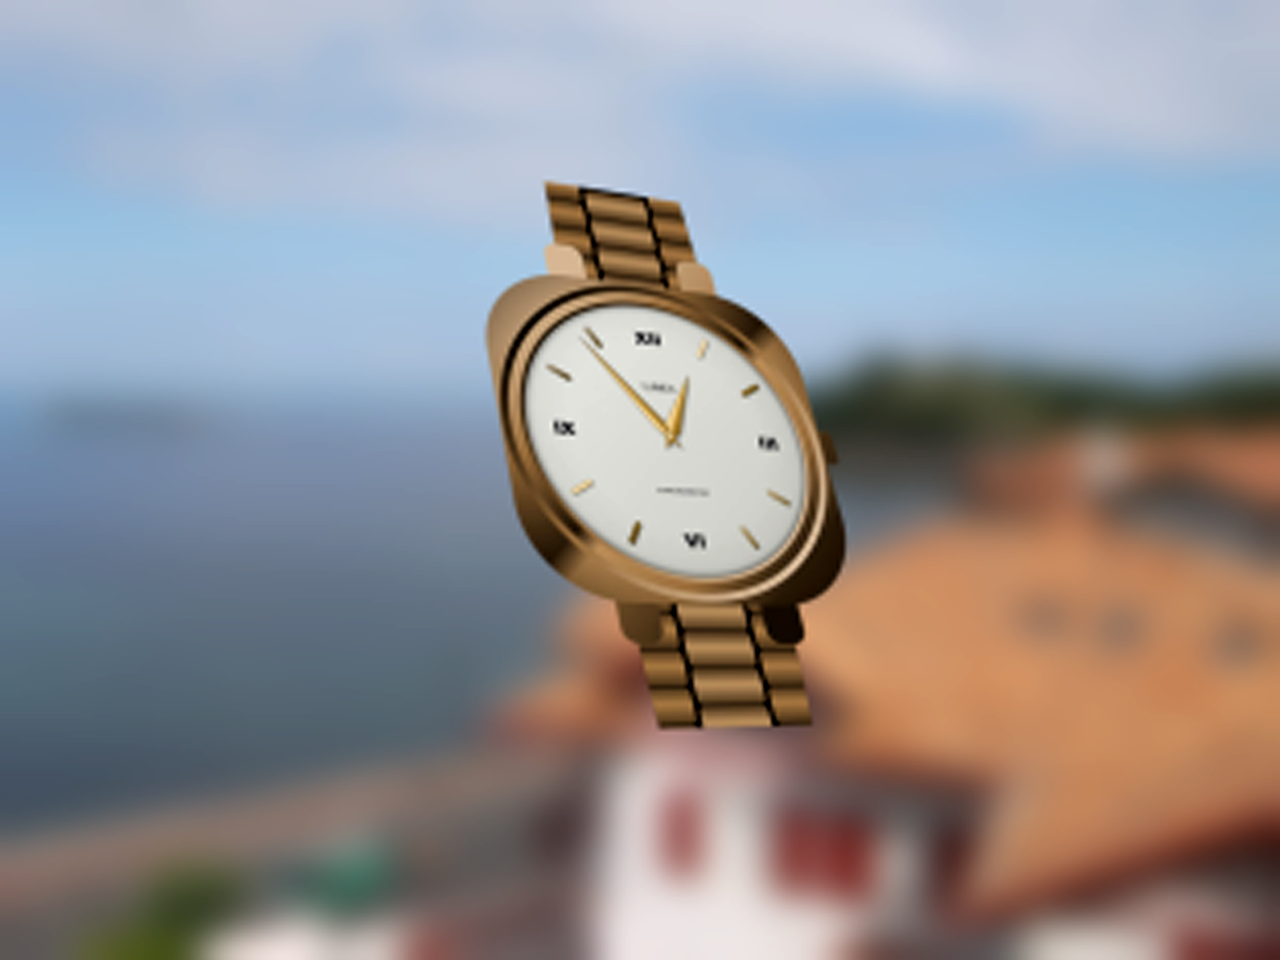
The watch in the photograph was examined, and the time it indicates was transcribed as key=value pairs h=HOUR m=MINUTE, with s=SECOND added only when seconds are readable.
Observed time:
h=12 m=54
